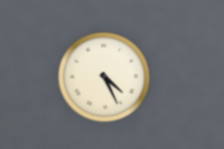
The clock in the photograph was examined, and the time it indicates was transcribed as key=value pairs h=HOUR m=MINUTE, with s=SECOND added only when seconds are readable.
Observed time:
h=4 m=26
